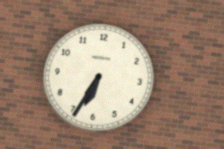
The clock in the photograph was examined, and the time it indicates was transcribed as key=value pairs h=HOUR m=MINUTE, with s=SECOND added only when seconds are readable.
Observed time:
h=6 m=34
